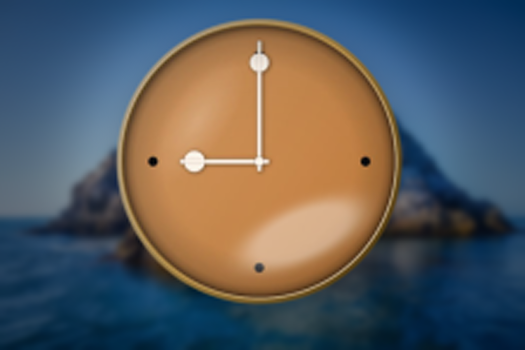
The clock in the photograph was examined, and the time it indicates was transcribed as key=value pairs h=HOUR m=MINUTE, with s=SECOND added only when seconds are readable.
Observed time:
h=9 m=0
